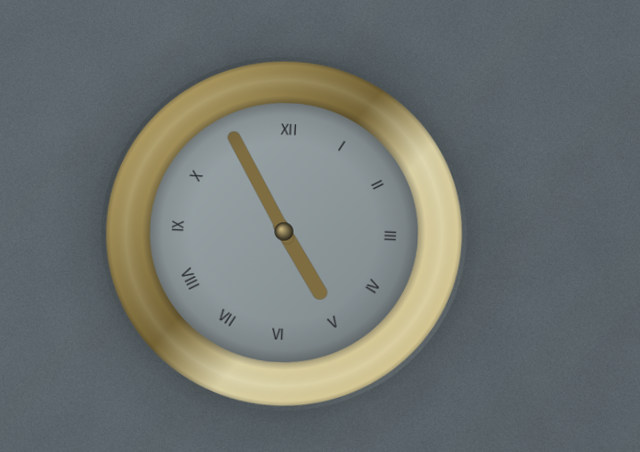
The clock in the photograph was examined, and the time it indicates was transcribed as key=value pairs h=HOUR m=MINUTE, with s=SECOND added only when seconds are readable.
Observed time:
h=4 m=55
